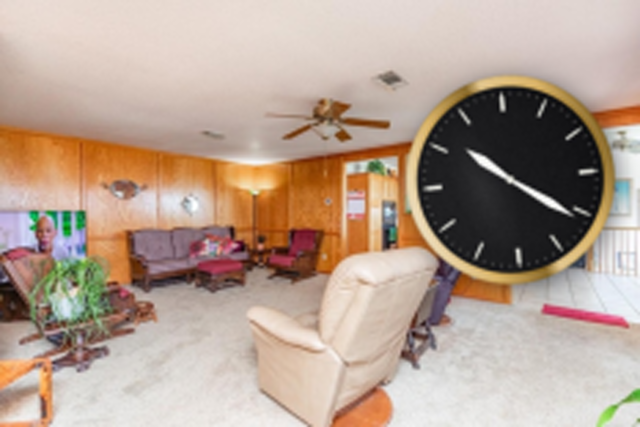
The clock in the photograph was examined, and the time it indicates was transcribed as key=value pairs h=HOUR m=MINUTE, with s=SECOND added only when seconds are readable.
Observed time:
h=10 m=21
